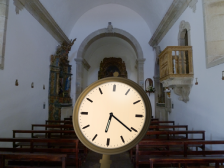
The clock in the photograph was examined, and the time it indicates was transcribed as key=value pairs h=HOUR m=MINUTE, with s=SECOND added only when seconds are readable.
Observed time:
h=6 m=21
